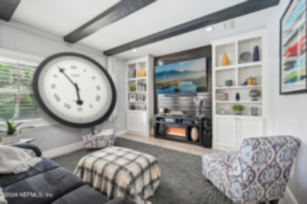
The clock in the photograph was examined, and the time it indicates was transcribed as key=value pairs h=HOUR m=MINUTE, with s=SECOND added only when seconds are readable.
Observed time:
h=5 m=54
